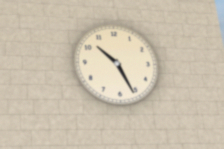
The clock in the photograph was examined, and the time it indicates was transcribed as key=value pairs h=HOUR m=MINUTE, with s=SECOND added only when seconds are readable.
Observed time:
h=10 m=26
